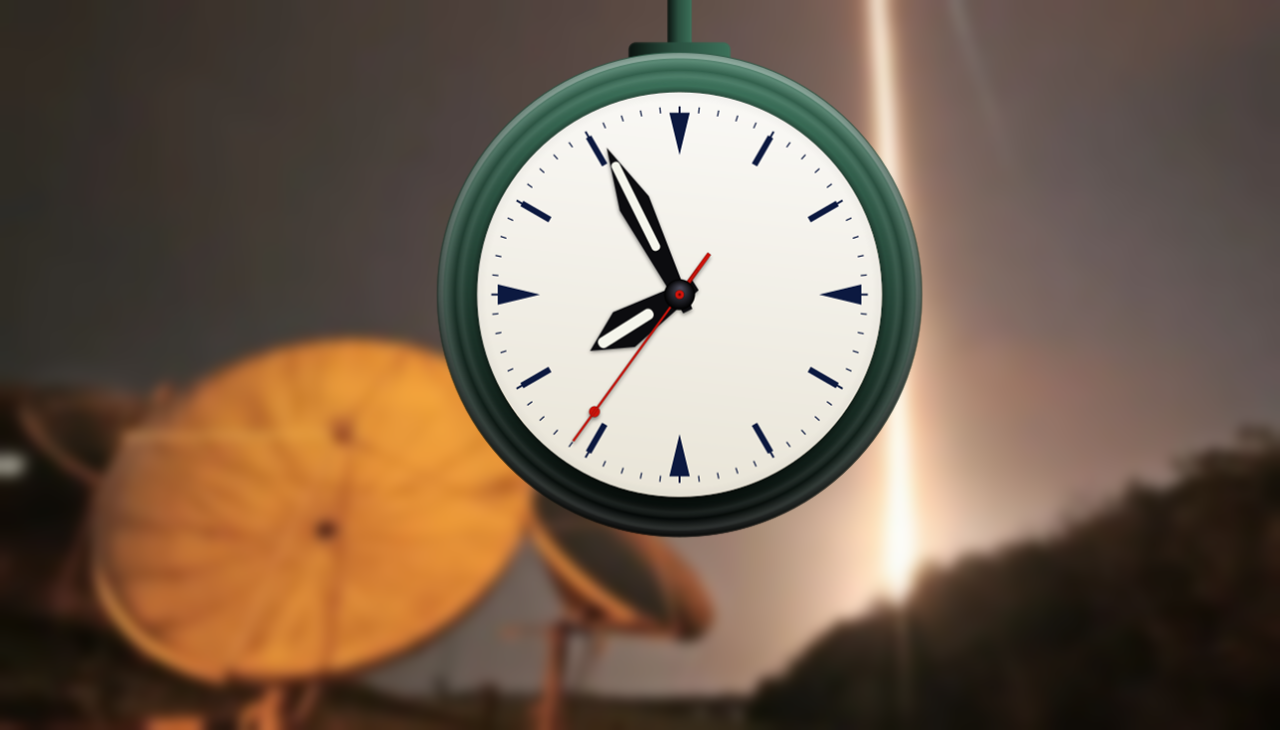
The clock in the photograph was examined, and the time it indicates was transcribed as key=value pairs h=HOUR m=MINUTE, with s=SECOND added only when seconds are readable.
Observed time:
h=7 m=55 s=36
